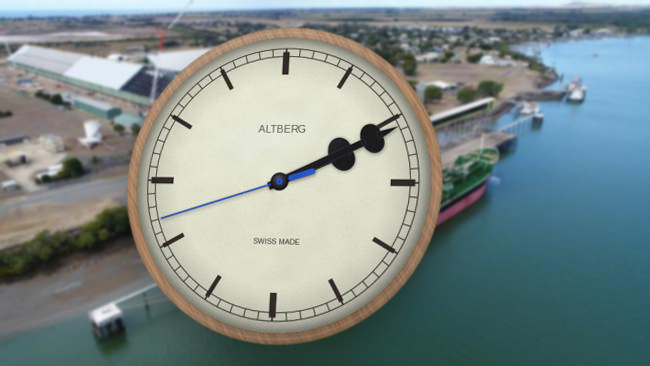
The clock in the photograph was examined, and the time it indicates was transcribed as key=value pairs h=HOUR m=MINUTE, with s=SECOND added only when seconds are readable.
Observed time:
h=2 m=10 s=42
